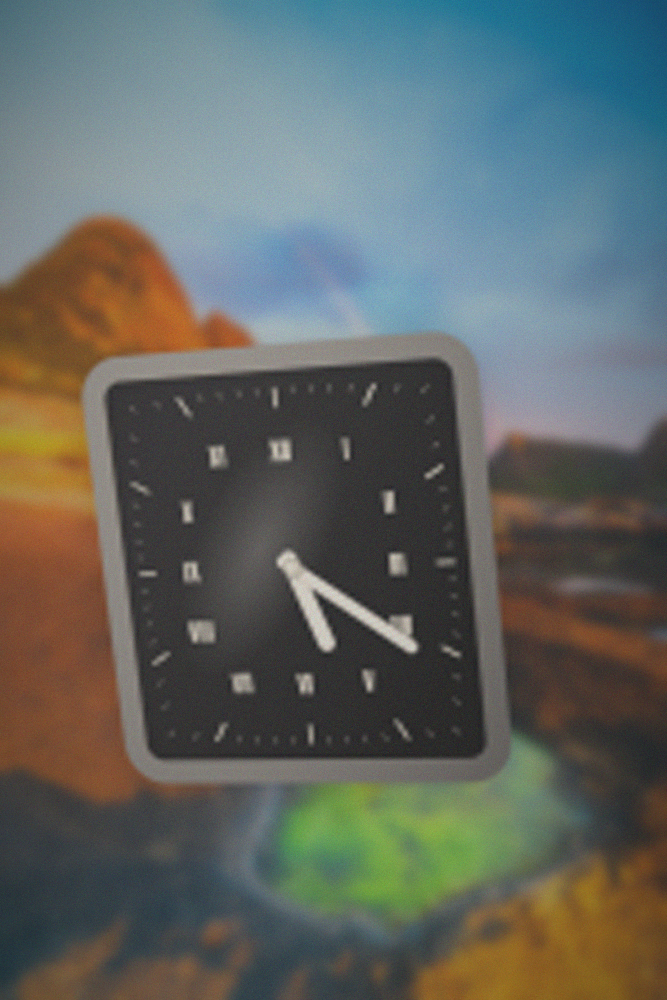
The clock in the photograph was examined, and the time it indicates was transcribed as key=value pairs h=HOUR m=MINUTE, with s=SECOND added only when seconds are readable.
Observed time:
h=5 m=21
